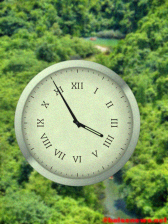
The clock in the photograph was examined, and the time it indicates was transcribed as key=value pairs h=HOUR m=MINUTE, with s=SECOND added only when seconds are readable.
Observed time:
h=3 m=55
